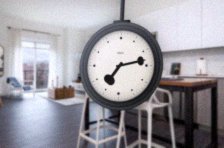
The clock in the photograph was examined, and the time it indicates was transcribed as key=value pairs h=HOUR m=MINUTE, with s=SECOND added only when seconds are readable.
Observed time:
h=7 m=13
